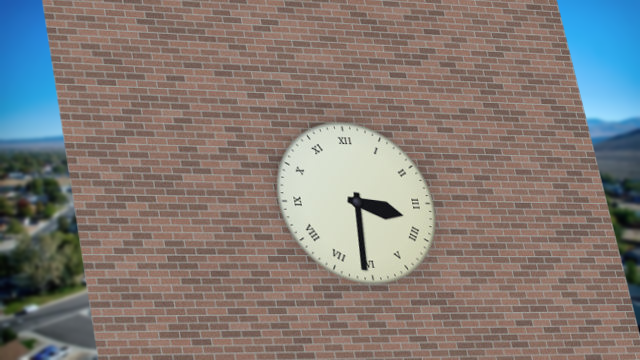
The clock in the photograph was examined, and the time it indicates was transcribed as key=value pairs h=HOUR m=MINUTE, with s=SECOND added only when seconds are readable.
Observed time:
h=3 m=31
